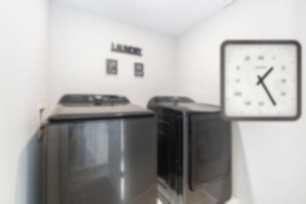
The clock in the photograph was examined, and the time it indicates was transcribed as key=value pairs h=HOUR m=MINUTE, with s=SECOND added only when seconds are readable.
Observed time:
h=1 m=25
